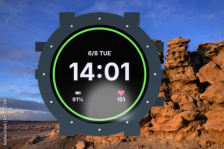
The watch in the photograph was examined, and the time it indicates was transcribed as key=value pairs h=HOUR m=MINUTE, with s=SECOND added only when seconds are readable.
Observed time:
h=14 m=1
